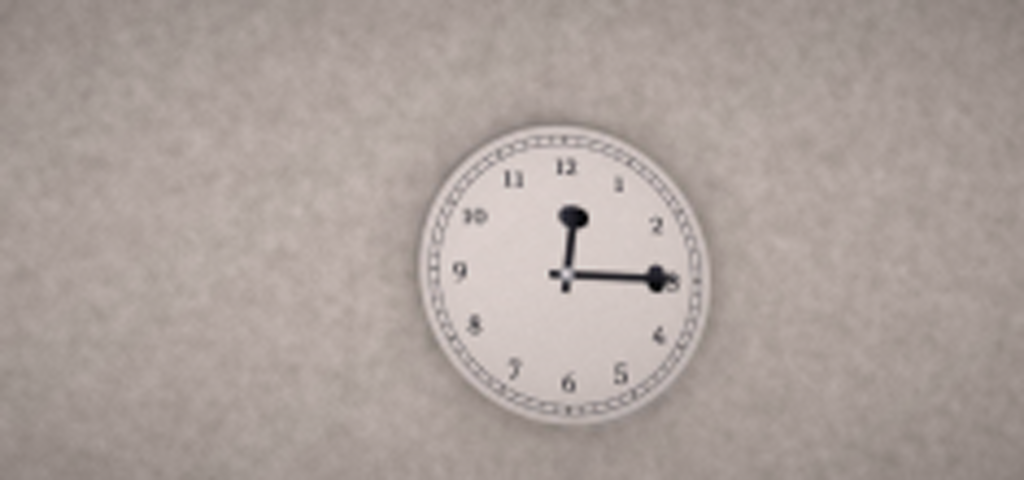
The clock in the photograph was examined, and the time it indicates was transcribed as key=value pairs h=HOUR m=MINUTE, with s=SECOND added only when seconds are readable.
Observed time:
h=12 m=15
